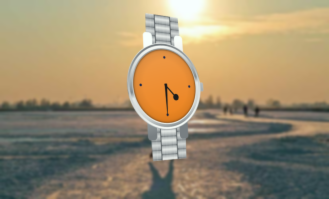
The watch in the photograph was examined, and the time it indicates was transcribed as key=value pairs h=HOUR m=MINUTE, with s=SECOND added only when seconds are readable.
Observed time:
h=4 m=30
